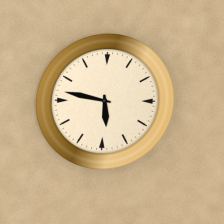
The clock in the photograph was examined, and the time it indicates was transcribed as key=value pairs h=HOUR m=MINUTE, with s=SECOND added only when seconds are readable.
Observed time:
h=5 m=47
